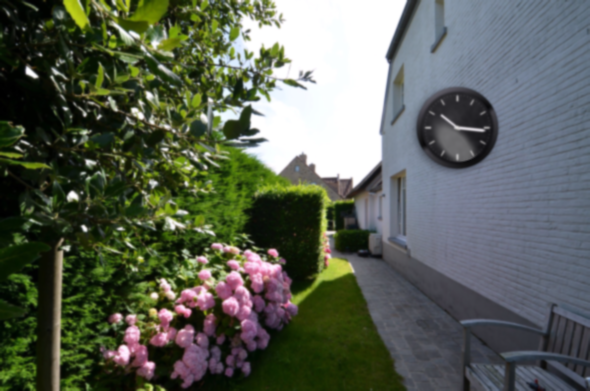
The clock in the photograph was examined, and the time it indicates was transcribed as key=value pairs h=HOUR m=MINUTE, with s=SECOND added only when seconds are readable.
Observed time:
h=10 m=16
